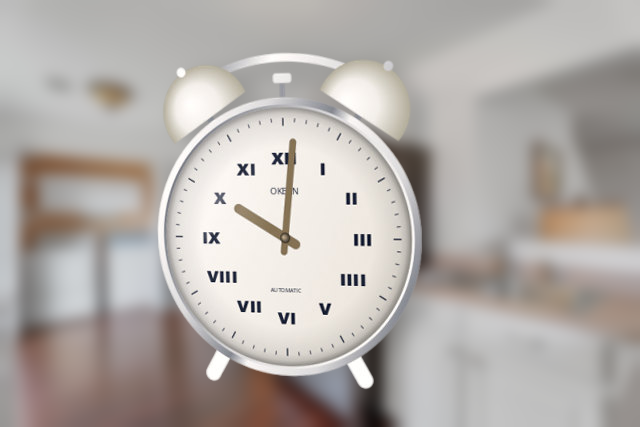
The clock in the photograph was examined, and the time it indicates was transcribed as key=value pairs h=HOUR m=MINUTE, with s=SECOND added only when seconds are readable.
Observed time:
h=10 m=1
